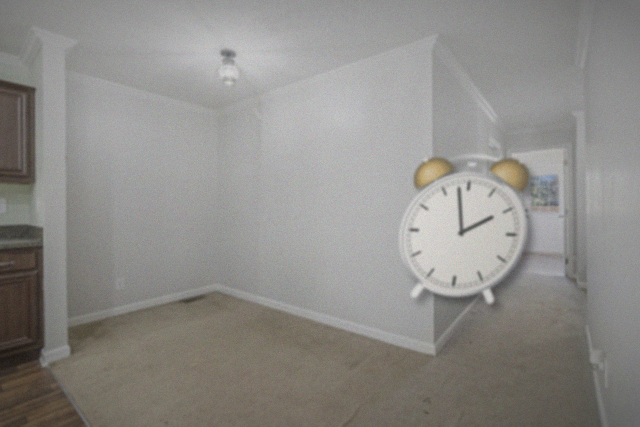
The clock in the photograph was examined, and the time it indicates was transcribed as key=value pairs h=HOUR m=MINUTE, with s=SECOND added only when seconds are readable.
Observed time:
h=1 m=58
